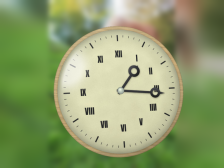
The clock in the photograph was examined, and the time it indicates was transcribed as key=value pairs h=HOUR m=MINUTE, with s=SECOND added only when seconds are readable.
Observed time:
h=1 m=16
